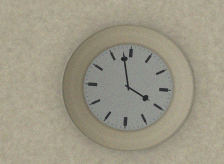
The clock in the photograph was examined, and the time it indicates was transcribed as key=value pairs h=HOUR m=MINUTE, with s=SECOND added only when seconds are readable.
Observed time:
h=3 m=58
